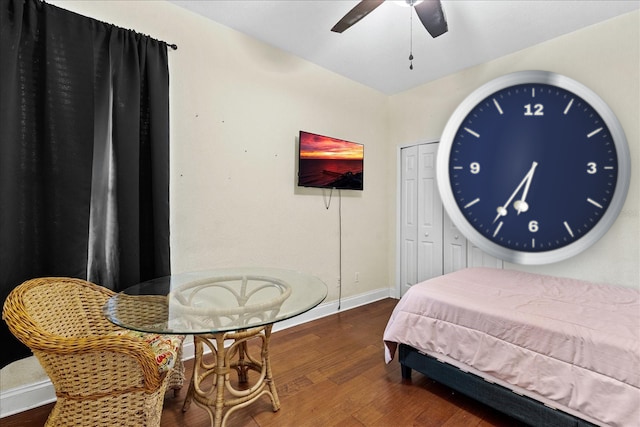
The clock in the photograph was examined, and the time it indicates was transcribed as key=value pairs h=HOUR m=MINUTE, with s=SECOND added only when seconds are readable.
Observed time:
h=6 m=36
